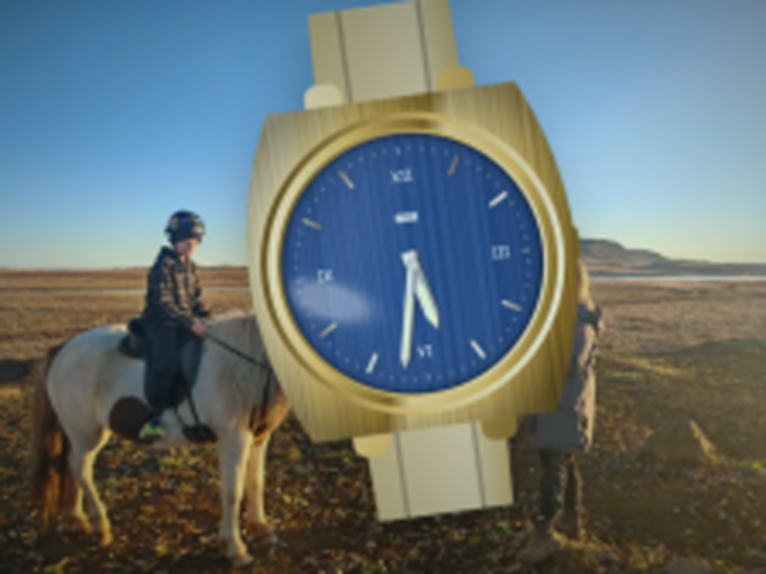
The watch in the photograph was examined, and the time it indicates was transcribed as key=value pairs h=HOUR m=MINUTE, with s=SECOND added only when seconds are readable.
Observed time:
h=5 m=32
